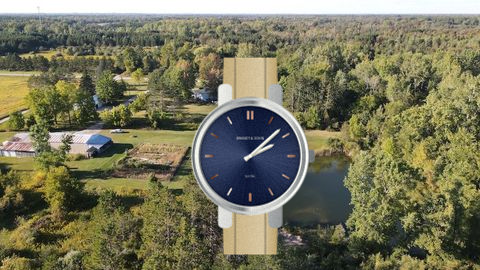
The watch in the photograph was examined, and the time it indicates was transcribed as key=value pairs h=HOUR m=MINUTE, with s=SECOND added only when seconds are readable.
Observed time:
h=2 m=8
